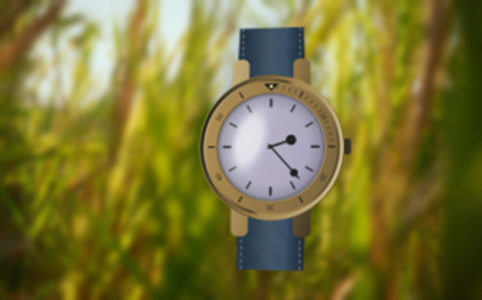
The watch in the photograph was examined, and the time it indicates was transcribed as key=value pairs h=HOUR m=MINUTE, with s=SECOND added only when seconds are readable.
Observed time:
h=2 m=23
